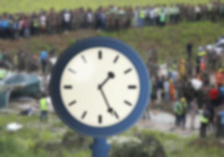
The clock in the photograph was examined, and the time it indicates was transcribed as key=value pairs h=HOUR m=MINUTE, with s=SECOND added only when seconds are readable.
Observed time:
h=1 m=26
